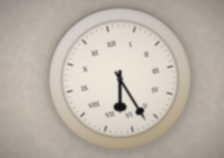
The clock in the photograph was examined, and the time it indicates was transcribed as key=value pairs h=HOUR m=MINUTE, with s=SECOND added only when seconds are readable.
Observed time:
h=6 m=27
